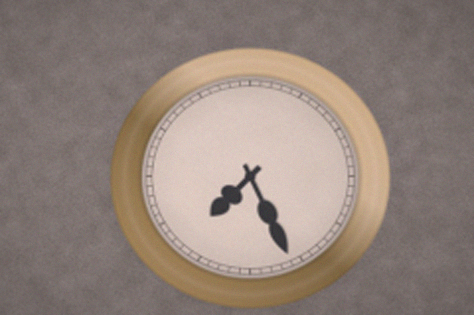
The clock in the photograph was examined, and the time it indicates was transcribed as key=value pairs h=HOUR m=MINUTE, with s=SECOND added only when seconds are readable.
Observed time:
h=7 m=26
